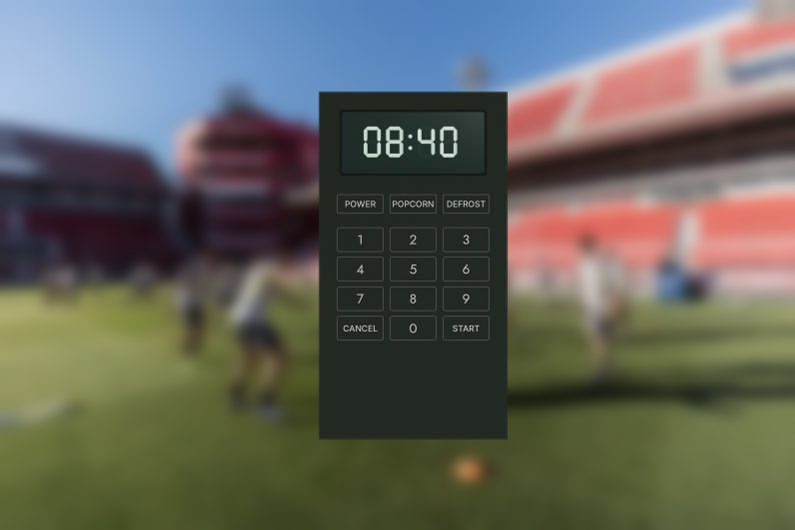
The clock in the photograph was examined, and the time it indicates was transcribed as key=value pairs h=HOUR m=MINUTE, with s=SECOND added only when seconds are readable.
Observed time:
h=8 m=40
